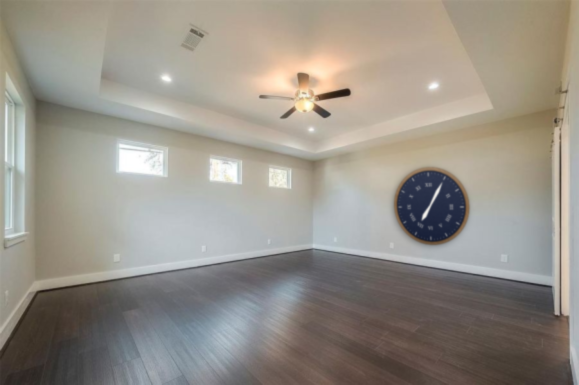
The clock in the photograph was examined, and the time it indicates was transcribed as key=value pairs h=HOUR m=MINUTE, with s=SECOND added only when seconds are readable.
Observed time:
h=7 m=5
